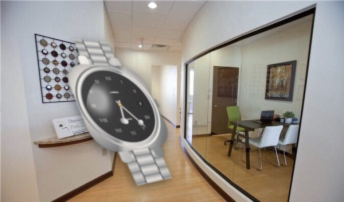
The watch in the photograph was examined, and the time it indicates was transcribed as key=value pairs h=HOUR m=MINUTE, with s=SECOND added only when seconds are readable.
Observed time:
h=6 m=24
